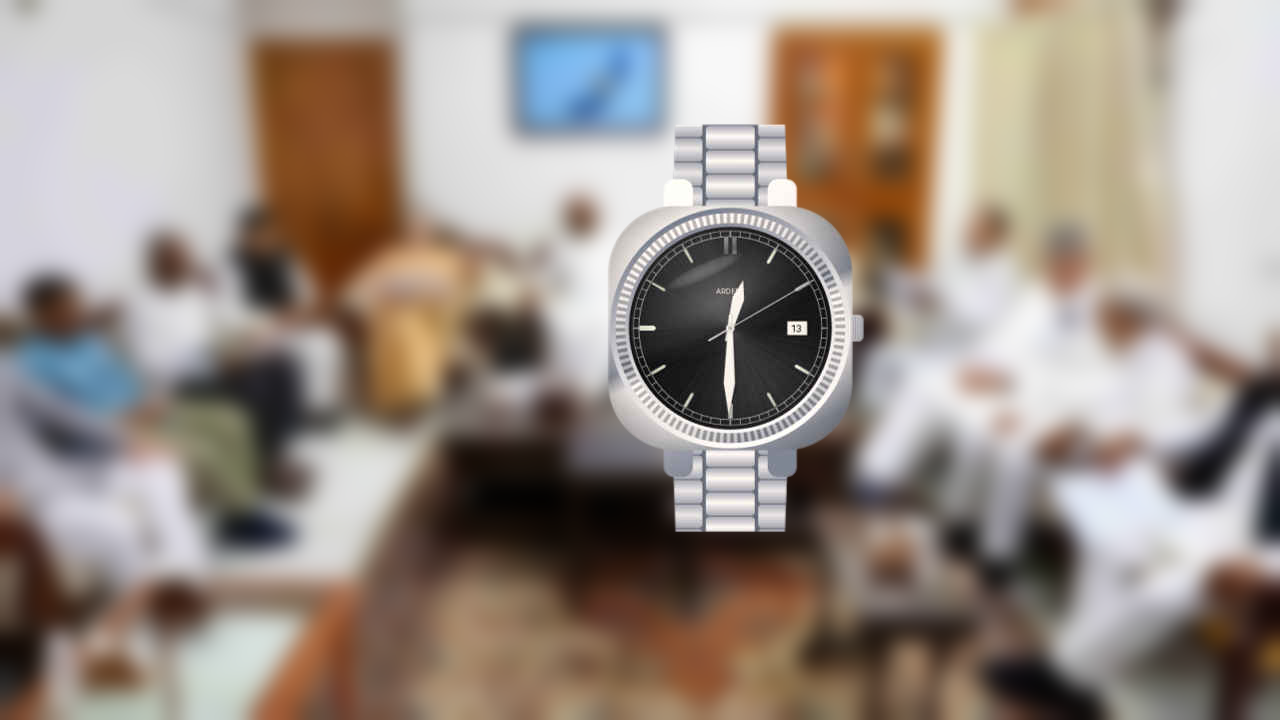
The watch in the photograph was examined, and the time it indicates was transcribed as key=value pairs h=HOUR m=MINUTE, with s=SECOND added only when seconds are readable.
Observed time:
h=12 m=30 s=10
